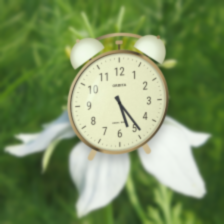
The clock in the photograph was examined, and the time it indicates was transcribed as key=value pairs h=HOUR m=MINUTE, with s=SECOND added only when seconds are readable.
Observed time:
h=5 m=24
